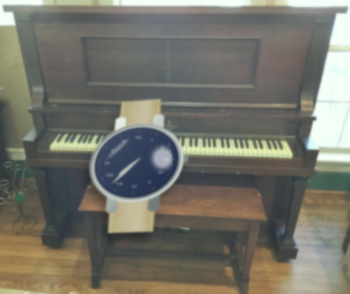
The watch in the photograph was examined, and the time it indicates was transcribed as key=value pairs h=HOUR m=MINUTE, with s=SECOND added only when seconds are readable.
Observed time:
h=7 m=37
